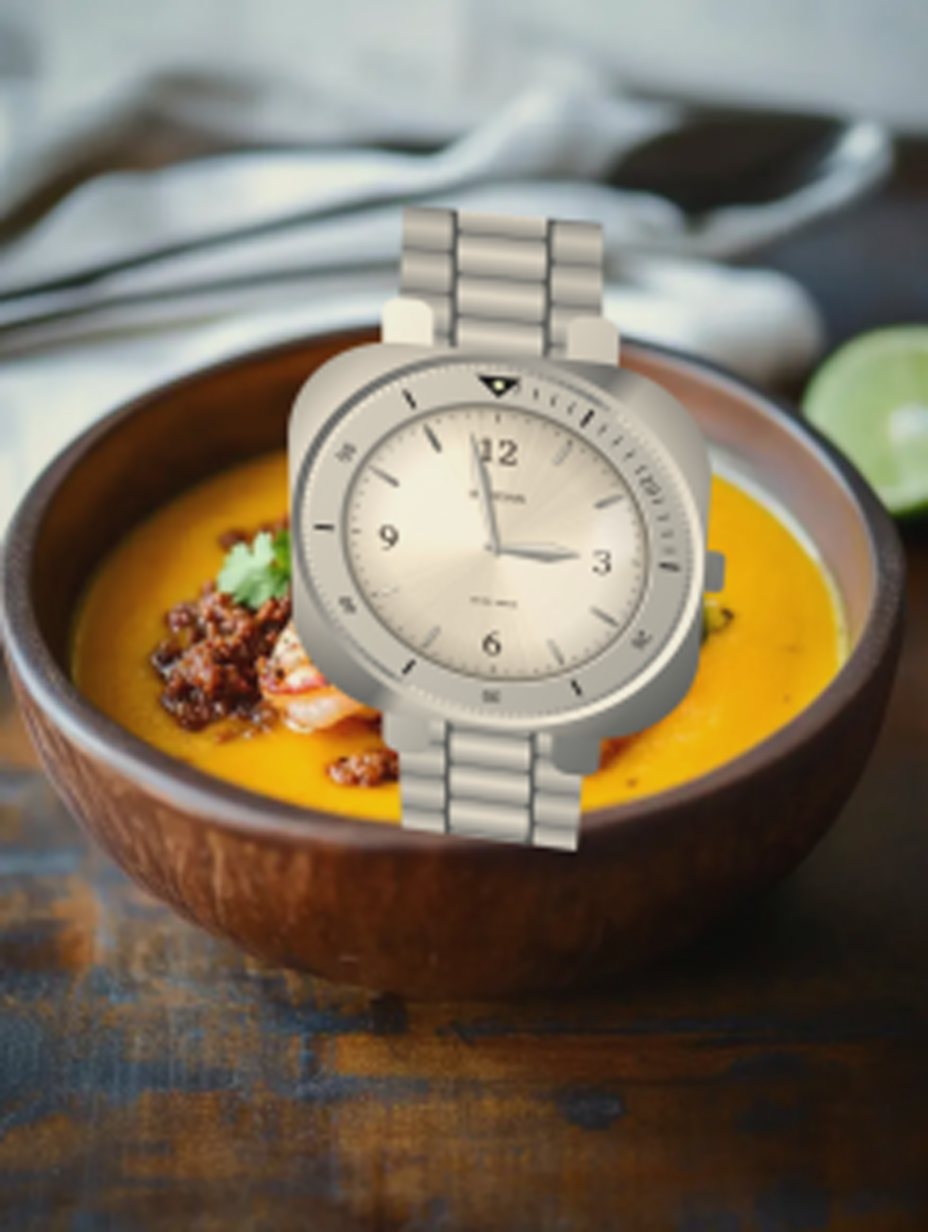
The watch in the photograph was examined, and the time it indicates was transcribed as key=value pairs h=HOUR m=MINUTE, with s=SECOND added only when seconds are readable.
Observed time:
h=2 m=58
